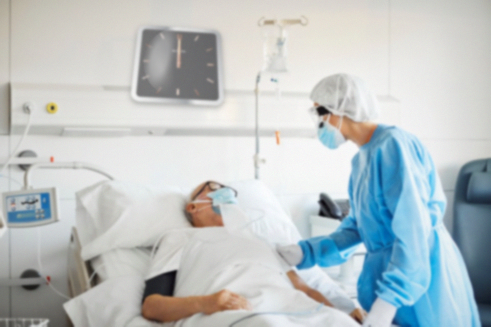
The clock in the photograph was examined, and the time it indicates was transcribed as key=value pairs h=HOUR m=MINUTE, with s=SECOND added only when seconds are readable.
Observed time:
h=12 m=0
